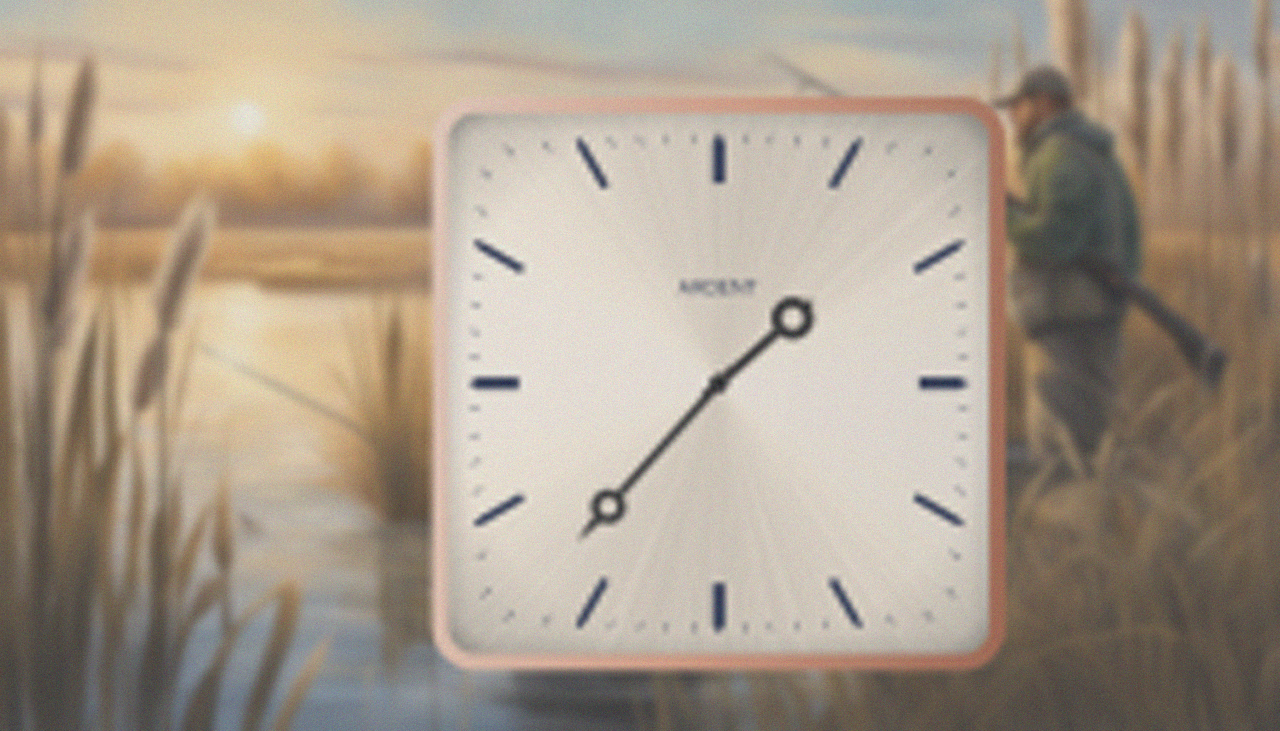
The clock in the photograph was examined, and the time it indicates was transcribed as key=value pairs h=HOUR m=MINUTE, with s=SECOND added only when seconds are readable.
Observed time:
h=1 m=37
